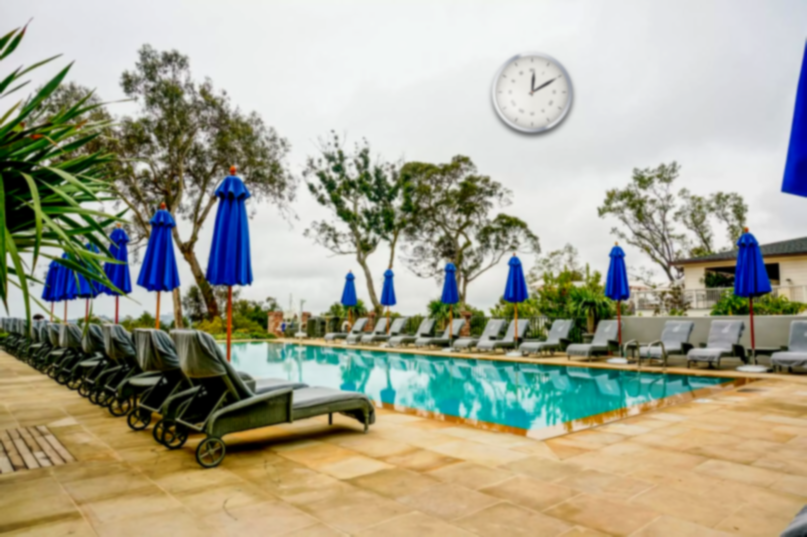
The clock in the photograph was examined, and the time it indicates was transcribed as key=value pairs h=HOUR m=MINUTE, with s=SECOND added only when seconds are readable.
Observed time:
h=12 m=10
